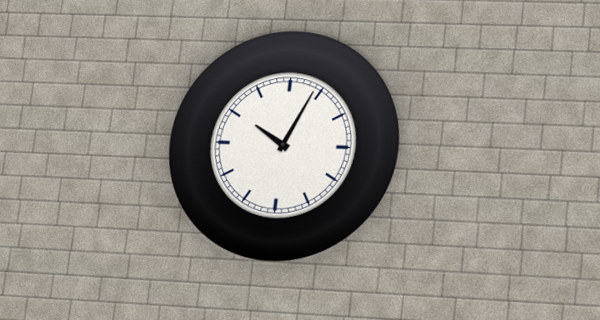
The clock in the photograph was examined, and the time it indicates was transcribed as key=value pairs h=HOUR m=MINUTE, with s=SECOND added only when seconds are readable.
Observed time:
h=10 m=4
